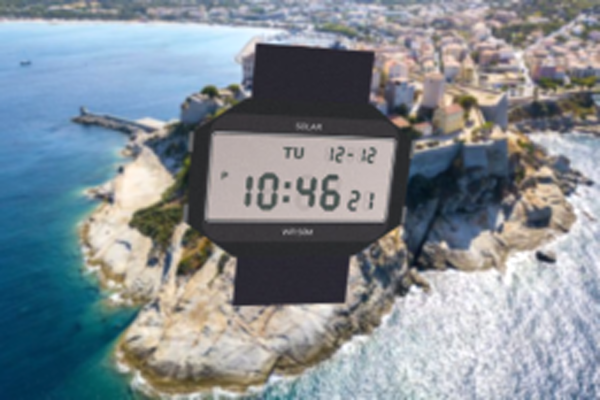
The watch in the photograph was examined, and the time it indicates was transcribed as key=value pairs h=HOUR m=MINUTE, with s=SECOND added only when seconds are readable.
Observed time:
h=10 m=46 s=21
